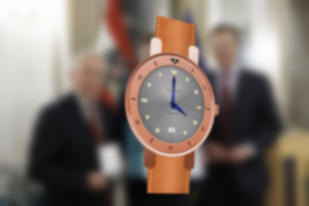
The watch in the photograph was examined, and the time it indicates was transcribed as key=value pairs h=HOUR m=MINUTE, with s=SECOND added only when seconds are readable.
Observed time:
h=4 m=0
